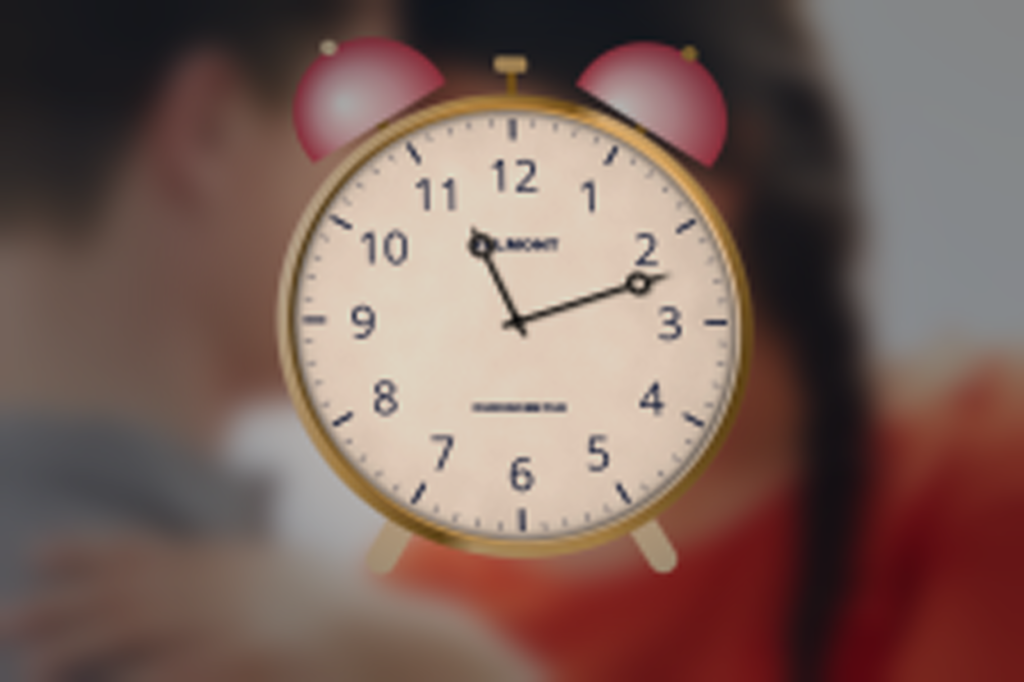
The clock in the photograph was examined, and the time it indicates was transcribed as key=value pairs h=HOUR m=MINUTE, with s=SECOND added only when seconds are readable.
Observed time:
h=11 m=12
